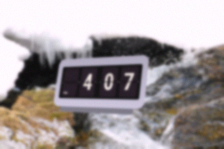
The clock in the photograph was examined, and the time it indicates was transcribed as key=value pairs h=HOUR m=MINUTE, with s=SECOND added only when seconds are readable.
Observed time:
h=4 m=7
